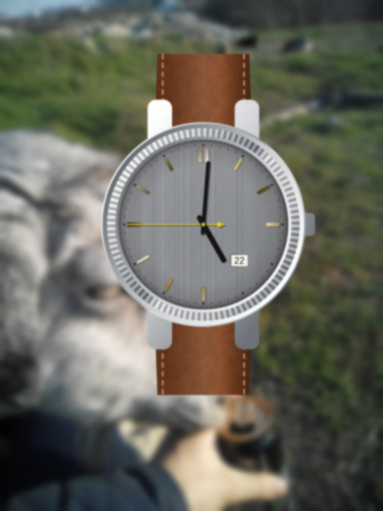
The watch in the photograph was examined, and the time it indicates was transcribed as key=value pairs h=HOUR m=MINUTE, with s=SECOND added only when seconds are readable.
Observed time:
h=5 m=0 s=45
